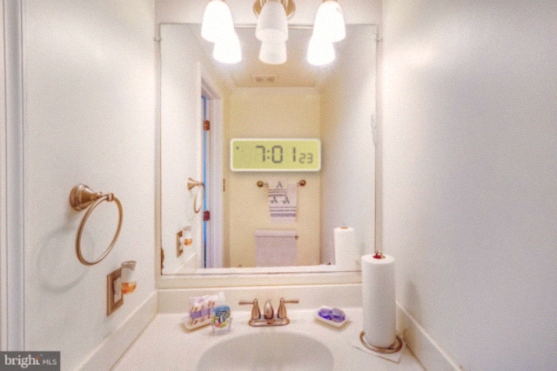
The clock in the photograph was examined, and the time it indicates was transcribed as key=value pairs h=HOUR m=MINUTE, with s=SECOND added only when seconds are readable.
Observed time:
h=7 m=1
